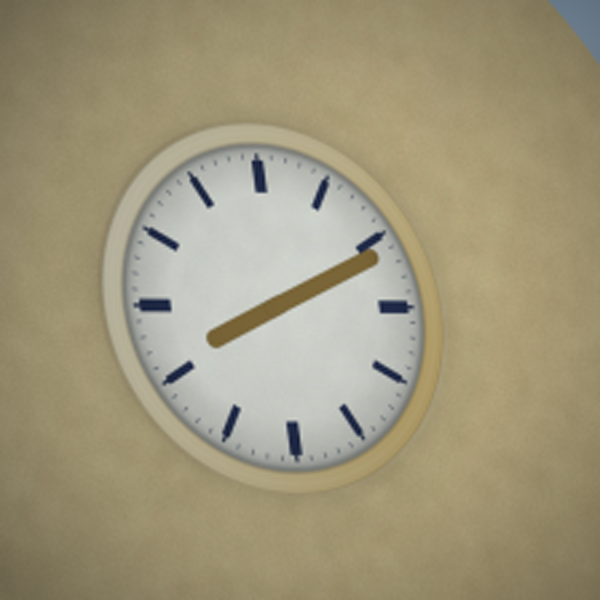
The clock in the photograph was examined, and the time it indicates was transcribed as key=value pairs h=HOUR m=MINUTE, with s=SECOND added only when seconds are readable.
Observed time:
h=8 m=11
